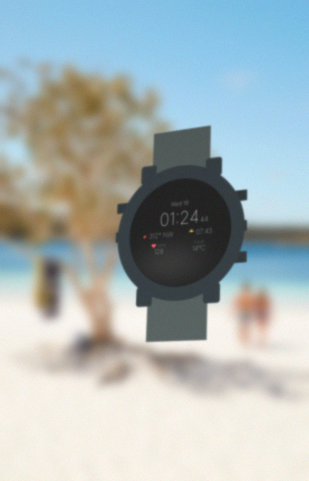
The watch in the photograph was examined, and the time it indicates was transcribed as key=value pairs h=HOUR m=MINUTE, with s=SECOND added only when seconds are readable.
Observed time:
h=1 m=24
